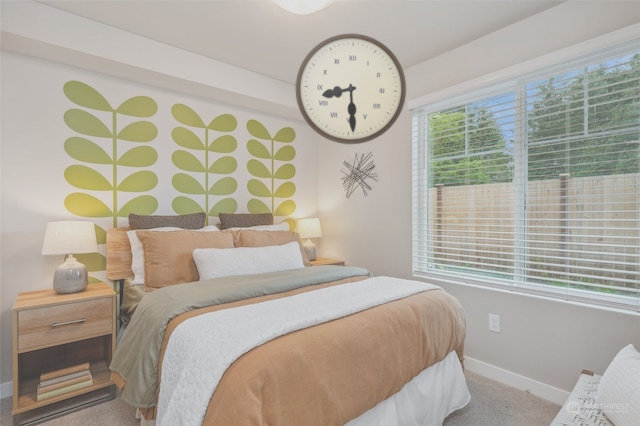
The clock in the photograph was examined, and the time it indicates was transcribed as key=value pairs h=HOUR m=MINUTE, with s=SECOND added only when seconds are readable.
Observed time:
h=8 m=29
